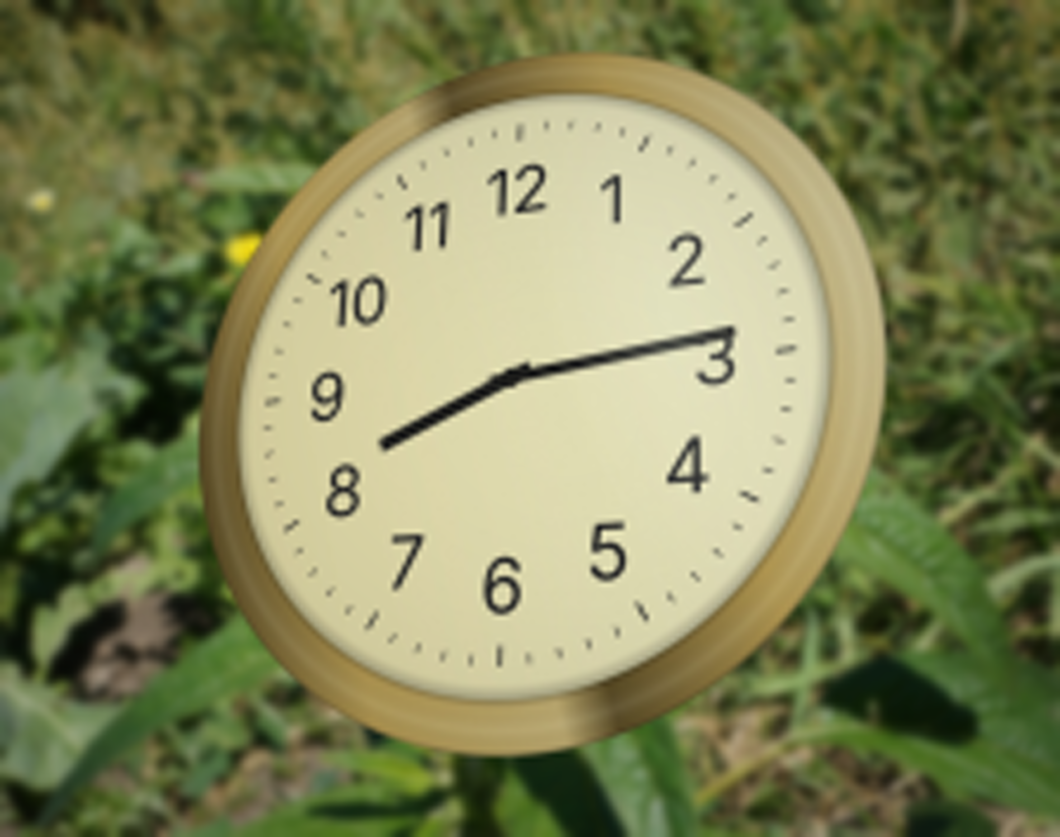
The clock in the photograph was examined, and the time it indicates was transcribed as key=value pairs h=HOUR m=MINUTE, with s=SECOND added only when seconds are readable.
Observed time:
h=8 m=14
